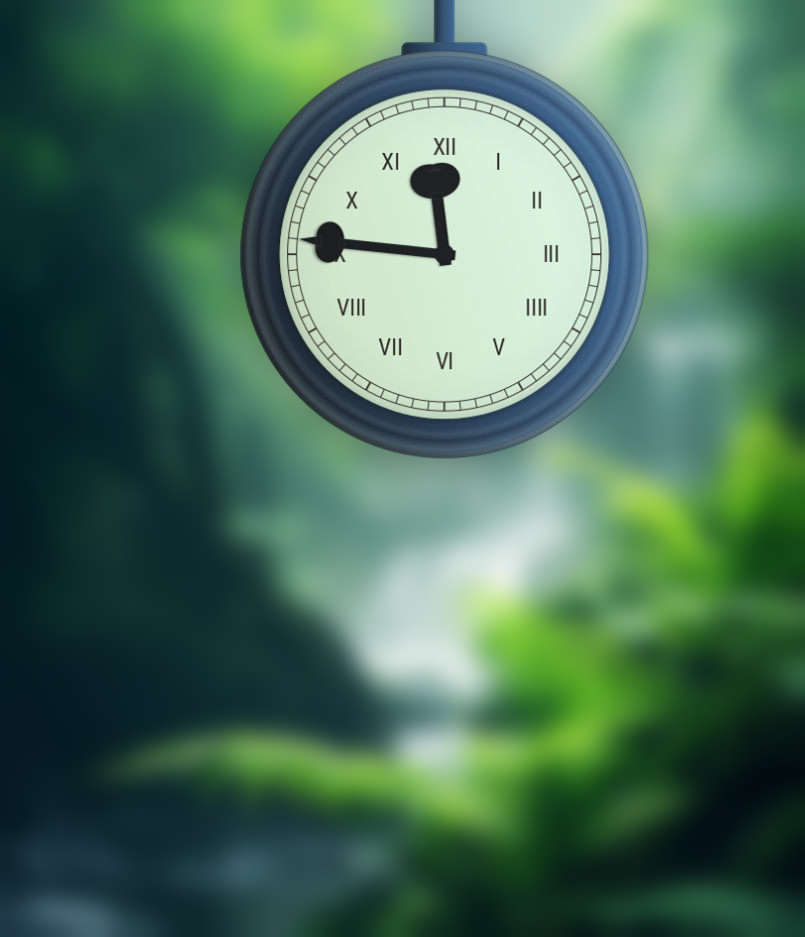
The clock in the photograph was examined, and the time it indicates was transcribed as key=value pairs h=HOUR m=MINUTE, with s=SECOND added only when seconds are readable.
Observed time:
h=11 m=46
